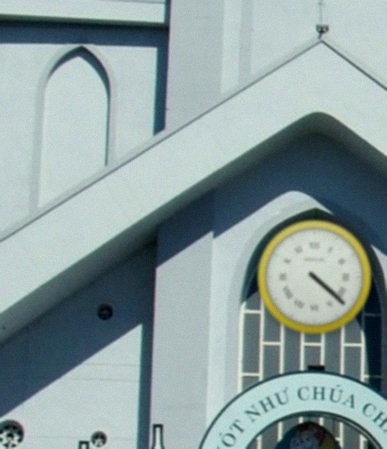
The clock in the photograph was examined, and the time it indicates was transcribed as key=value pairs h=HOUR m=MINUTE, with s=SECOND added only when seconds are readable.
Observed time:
h=4 m=22
